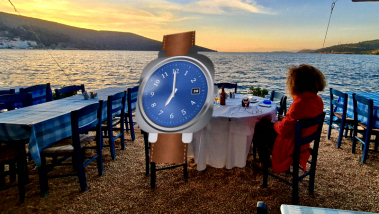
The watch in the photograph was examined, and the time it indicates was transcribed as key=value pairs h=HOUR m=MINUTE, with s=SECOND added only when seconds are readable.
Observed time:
h=7 m=0
